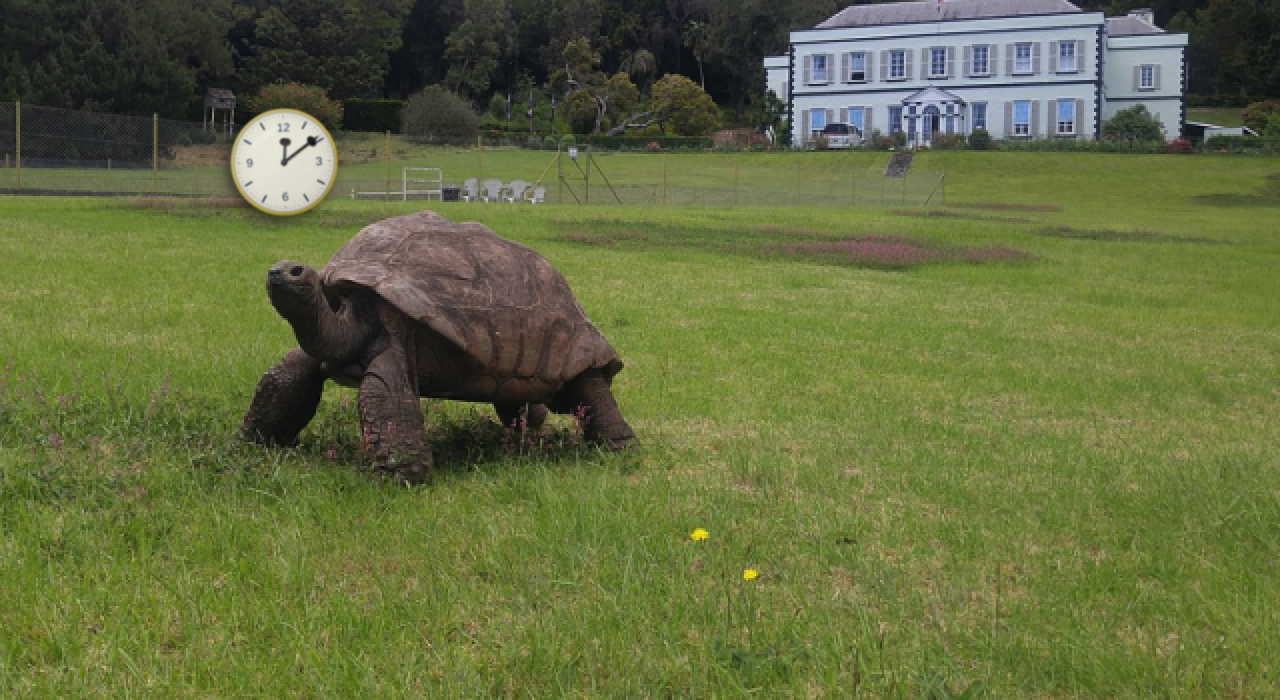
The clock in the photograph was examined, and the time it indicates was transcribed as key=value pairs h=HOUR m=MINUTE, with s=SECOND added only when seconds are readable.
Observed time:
h=12 m=9
